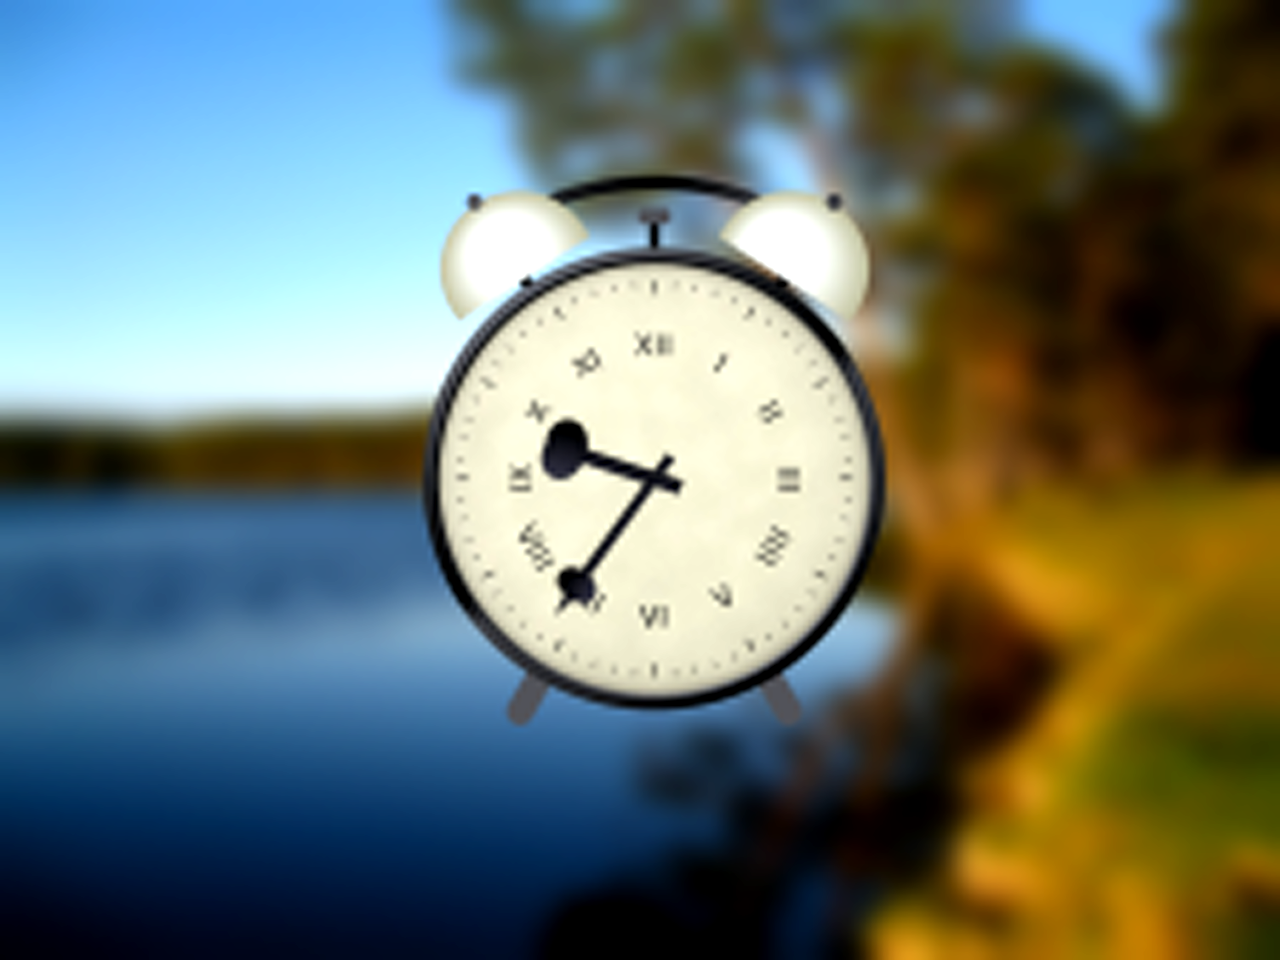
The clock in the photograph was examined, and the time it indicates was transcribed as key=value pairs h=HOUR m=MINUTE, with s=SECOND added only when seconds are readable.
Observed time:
h=9 m=36
